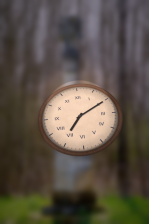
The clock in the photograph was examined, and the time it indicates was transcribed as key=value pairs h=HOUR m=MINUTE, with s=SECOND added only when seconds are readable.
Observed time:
h=7 m=10
